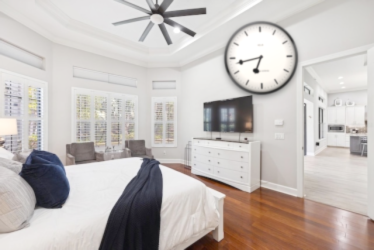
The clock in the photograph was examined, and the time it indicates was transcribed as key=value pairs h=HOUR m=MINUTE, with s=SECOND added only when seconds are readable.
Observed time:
h=6 m=43
